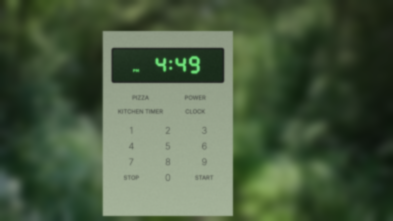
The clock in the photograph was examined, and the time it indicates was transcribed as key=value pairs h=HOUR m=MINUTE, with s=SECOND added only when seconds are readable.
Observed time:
h=4 m=49
